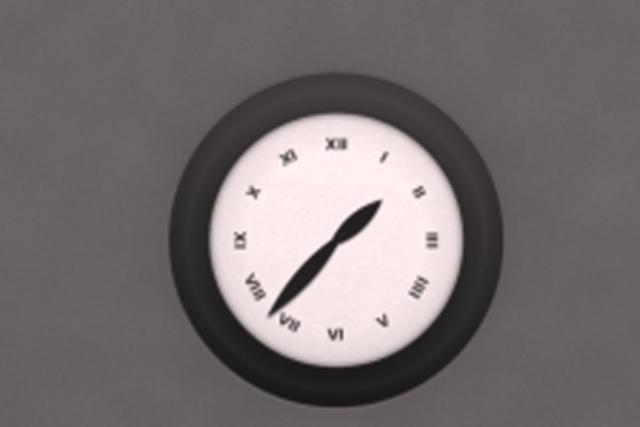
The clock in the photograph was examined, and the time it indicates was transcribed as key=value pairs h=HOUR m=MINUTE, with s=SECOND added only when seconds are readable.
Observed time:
h=1 m=37
